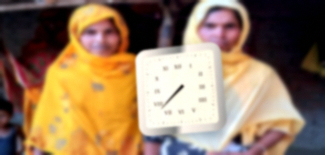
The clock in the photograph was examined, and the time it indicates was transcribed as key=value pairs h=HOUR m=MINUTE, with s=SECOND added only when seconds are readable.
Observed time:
h=7 m=38
